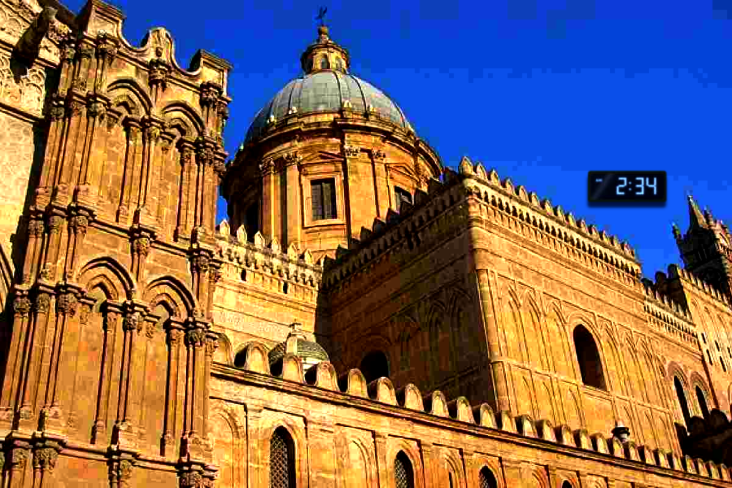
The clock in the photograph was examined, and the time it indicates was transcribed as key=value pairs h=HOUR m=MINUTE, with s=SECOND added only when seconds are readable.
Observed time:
h=2 m=34
